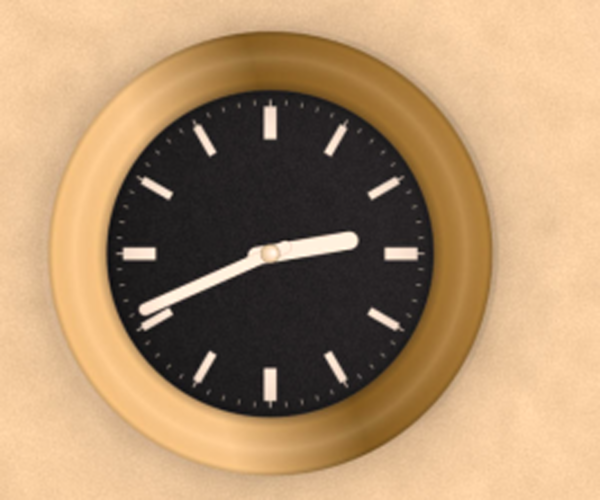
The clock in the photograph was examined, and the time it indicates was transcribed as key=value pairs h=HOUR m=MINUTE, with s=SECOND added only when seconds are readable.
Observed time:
h=2 m=41
